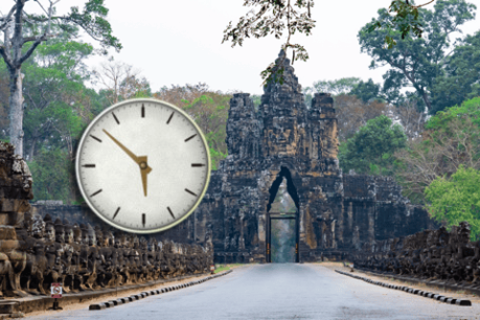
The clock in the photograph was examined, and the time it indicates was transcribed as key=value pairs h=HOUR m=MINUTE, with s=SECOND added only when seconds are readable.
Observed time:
h=5 m=52
